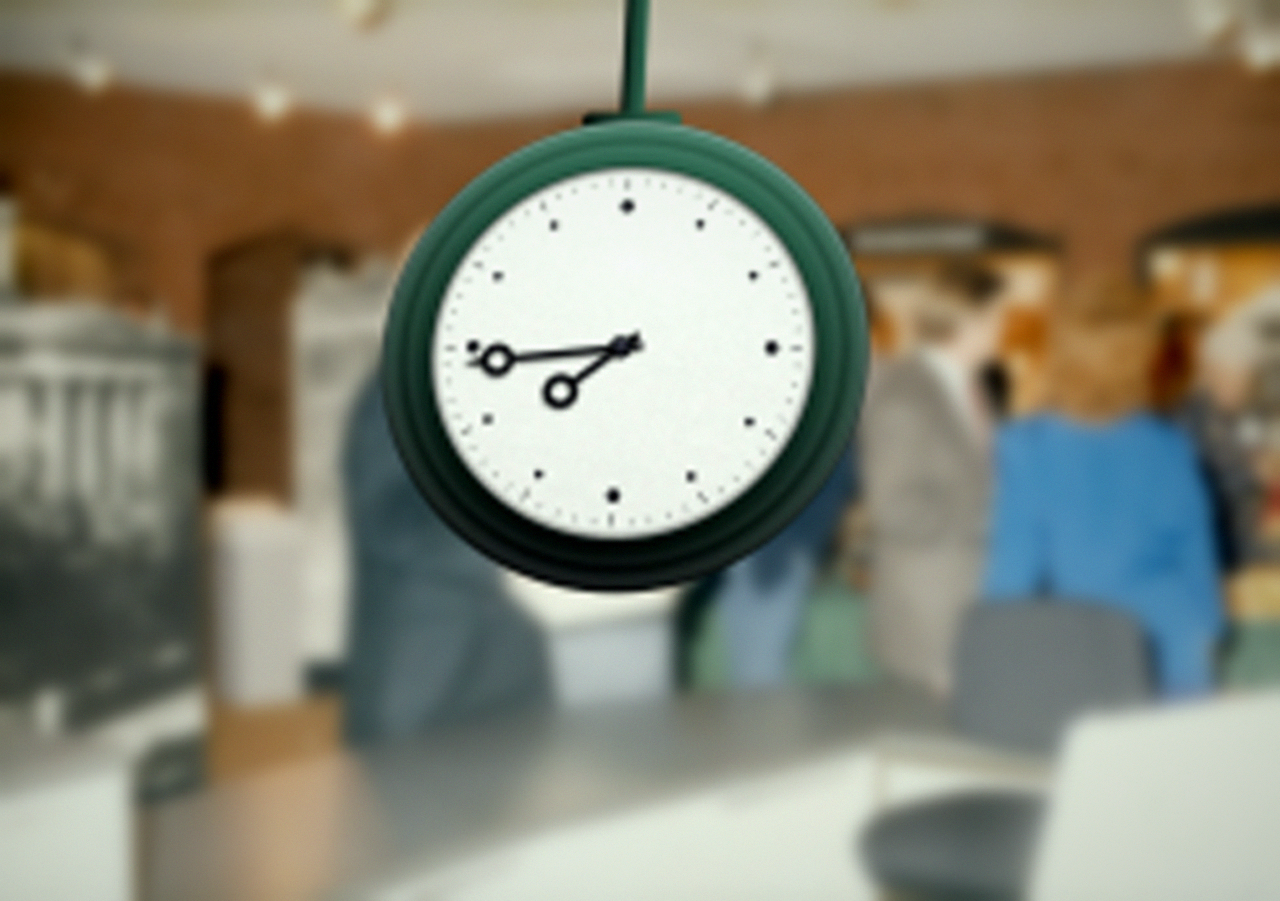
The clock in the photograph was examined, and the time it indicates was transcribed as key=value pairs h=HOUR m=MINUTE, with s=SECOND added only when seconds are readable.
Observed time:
h=7 m=44
